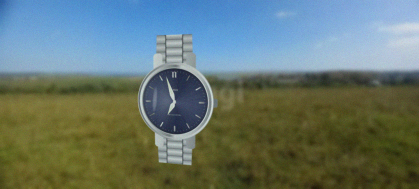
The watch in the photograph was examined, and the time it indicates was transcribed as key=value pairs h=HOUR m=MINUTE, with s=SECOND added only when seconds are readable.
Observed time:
h=6 m=57
